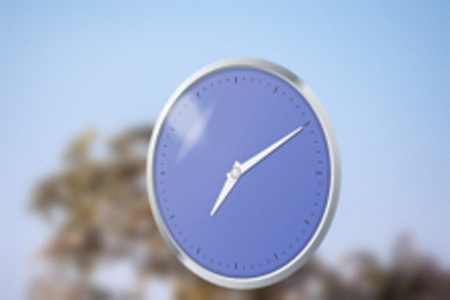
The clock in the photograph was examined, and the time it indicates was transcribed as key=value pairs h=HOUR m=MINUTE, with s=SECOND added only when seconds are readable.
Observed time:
h=7 m=10
